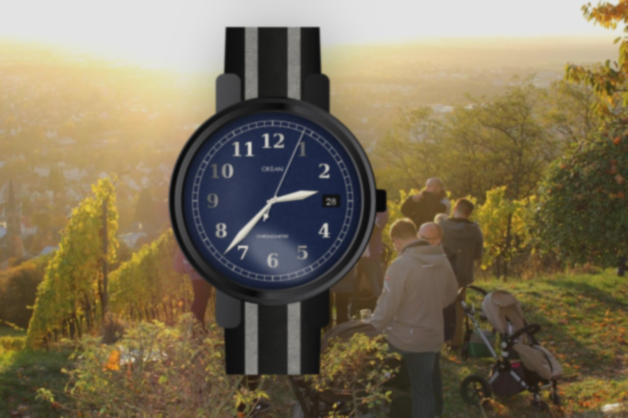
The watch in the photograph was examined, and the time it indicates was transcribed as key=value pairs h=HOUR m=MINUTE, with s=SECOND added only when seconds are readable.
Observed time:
h=2 m=37 s=4
